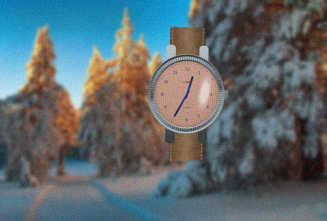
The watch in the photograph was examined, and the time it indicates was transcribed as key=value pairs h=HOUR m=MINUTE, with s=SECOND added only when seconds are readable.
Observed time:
h=12 m=35
